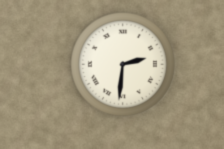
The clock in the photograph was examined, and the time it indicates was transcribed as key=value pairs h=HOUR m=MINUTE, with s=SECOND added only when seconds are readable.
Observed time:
h=2 m=31
